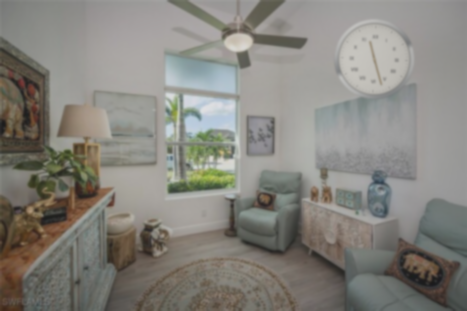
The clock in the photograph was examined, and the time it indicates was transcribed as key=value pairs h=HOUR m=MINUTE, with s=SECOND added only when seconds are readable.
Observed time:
h=11 m=27
